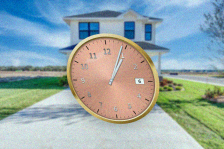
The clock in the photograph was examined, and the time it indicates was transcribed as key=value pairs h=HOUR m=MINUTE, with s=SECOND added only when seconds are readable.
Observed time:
h=1 m=4
